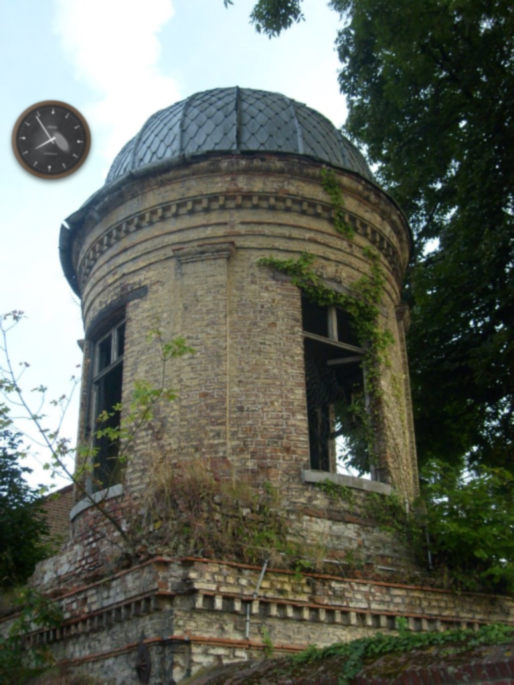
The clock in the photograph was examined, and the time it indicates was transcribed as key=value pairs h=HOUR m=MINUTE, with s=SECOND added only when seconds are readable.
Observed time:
h=7 m=54
